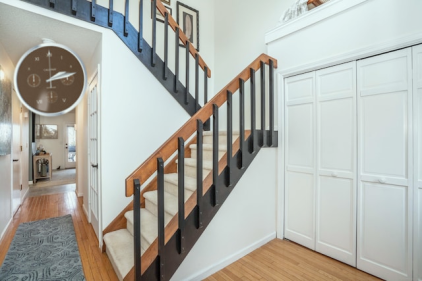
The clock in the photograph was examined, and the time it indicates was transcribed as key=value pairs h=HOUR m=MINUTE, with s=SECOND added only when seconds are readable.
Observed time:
h=2 m=13
